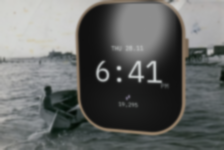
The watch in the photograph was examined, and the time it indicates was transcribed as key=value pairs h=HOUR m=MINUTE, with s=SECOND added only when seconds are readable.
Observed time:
h=6 m=41
